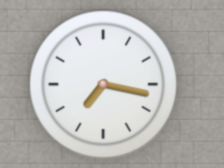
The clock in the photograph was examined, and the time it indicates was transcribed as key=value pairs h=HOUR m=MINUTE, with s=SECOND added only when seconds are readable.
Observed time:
h=7 m=17
